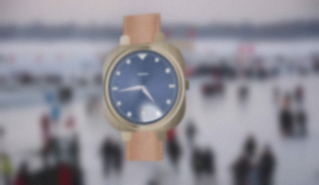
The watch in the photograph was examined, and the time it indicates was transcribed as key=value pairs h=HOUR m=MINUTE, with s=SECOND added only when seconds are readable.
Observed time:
h=4 m=44
